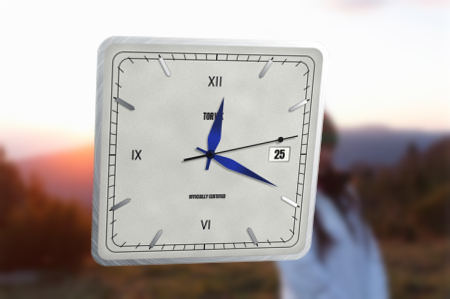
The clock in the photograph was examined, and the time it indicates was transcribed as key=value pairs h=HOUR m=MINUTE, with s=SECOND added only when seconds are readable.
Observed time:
h=12 m=19 s=13
